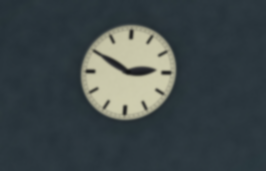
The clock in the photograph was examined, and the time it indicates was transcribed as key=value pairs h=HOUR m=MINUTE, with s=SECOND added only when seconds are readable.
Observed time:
h=2 m=50
